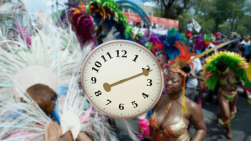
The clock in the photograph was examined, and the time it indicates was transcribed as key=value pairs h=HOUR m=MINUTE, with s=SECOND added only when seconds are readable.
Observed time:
h=8 m=11
